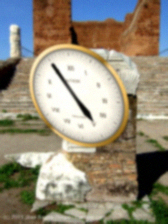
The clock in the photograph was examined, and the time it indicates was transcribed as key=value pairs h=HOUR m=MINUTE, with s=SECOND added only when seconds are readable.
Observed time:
h=4 m=55
